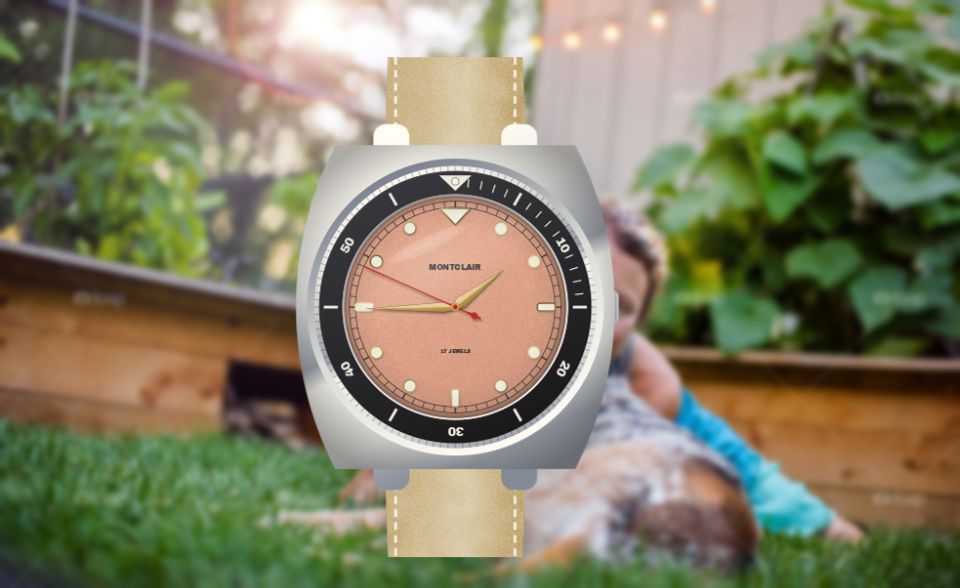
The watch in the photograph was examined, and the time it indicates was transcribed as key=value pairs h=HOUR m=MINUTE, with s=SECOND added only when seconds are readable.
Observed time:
h=1 m=44 s=49
